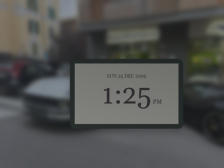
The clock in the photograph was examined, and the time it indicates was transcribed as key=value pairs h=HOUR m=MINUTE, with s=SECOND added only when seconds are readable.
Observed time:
h=1 m=25
